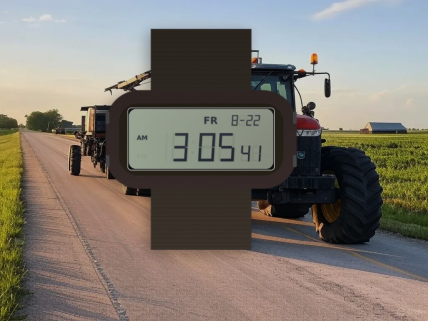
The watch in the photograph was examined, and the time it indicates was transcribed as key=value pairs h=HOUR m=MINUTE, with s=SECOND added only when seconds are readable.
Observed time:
h=3 m=5 s=41
